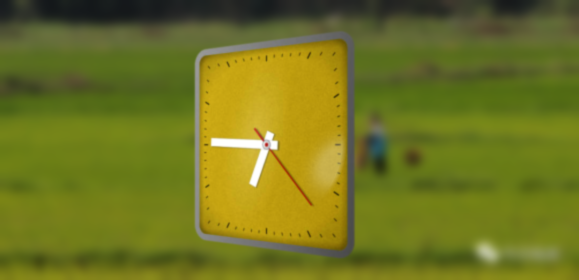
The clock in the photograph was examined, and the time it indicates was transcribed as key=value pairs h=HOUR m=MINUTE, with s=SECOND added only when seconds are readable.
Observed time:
h=6 m=45 s=23
